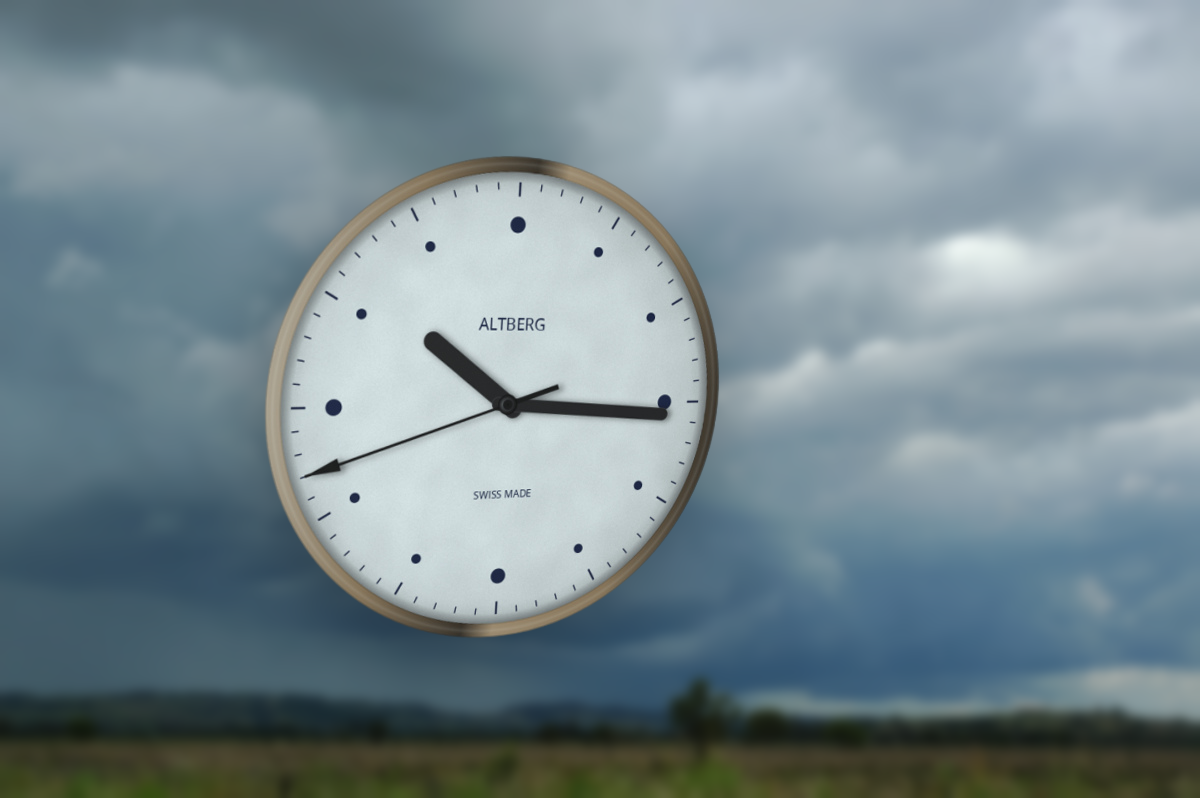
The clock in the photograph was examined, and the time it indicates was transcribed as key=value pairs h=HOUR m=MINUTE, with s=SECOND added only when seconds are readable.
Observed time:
h=10 m=15 s=42
